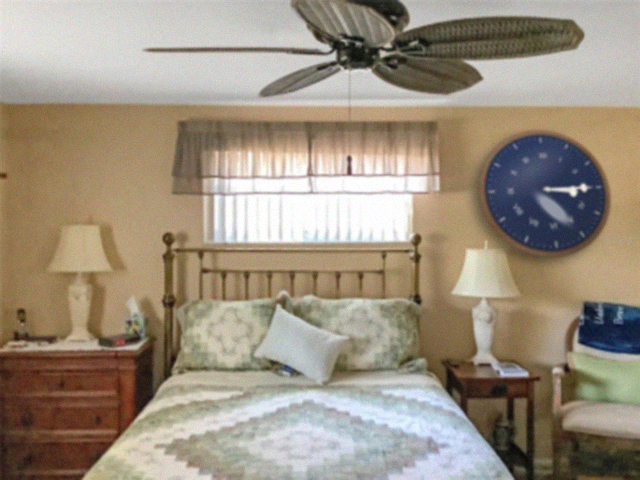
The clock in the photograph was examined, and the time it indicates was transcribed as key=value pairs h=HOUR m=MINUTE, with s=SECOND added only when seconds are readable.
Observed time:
h=3 m=15
